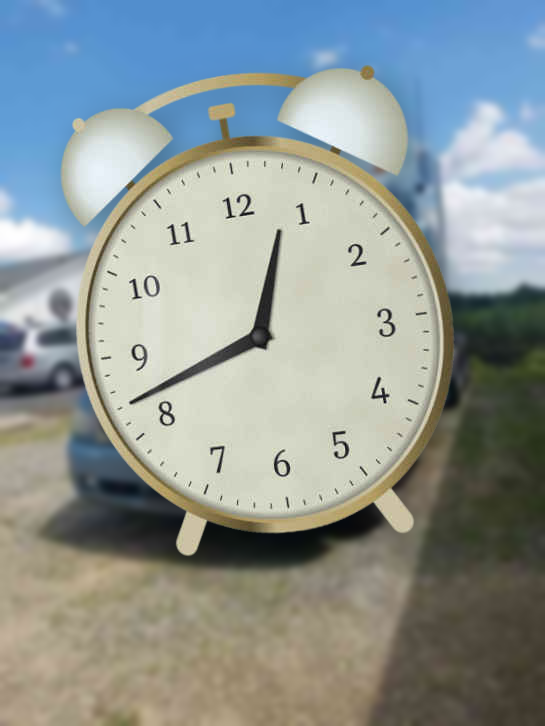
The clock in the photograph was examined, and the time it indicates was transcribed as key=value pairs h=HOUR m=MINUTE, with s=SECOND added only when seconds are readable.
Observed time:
h=12 m=42
